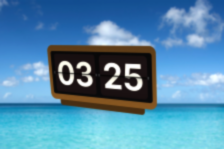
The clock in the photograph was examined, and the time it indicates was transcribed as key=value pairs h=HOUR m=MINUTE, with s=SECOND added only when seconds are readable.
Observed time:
h=3 m=25
